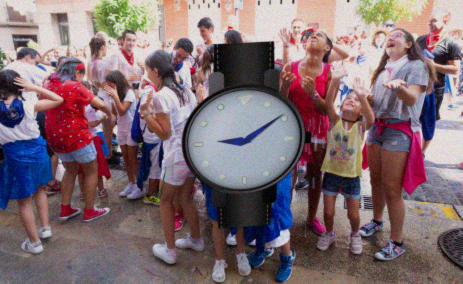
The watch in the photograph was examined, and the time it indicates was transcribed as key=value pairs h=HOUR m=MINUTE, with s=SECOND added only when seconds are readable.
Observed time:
h=9 m=9
